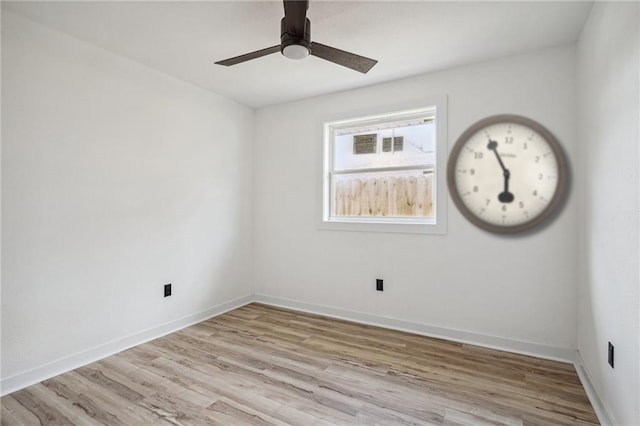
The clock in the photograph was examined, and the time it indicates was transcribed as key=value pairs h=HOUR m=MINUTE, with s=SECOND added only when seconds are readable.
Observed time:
h=5 m=55
